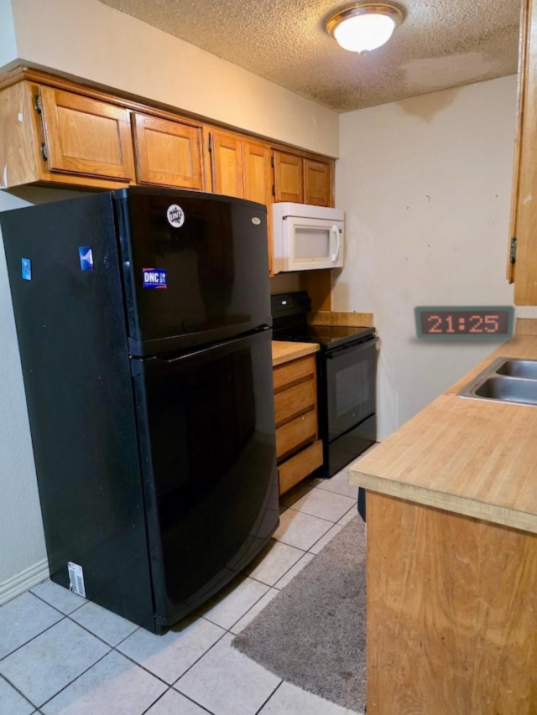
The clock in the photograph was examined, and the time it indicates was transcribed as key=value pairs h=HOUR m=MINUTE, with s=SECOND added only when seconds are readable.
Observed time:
h=21 m=25
